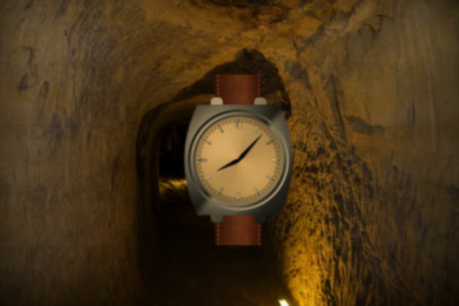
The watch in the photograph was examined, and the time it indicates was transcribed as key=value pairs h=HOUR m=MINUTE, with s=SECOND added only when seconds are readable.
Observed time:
h=8 m=7
